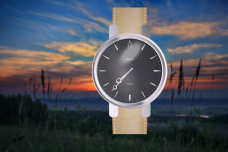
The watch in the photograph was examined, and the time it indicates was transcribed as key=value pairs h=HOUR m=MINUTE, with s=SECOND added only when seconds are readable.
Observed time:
h=7 m=37
